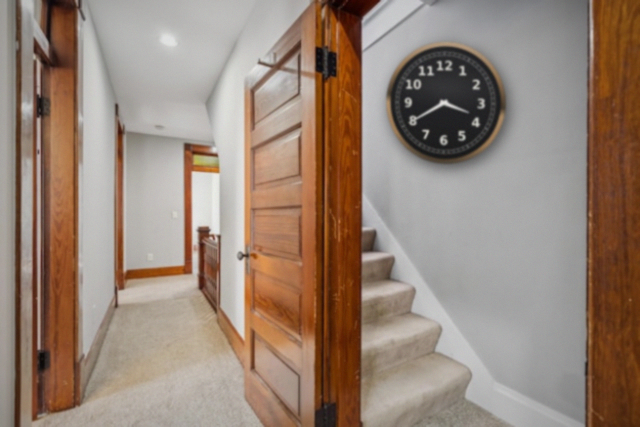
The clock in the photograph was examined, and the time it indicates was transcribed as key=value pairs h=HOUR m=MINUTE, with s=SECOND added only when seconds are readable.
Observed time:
h=3 m=40
